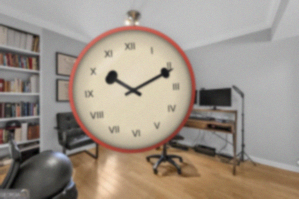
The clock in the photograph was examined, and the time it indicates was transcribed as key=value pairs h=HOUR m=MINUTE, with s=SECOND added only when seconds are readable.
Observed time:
h=10 m=11
